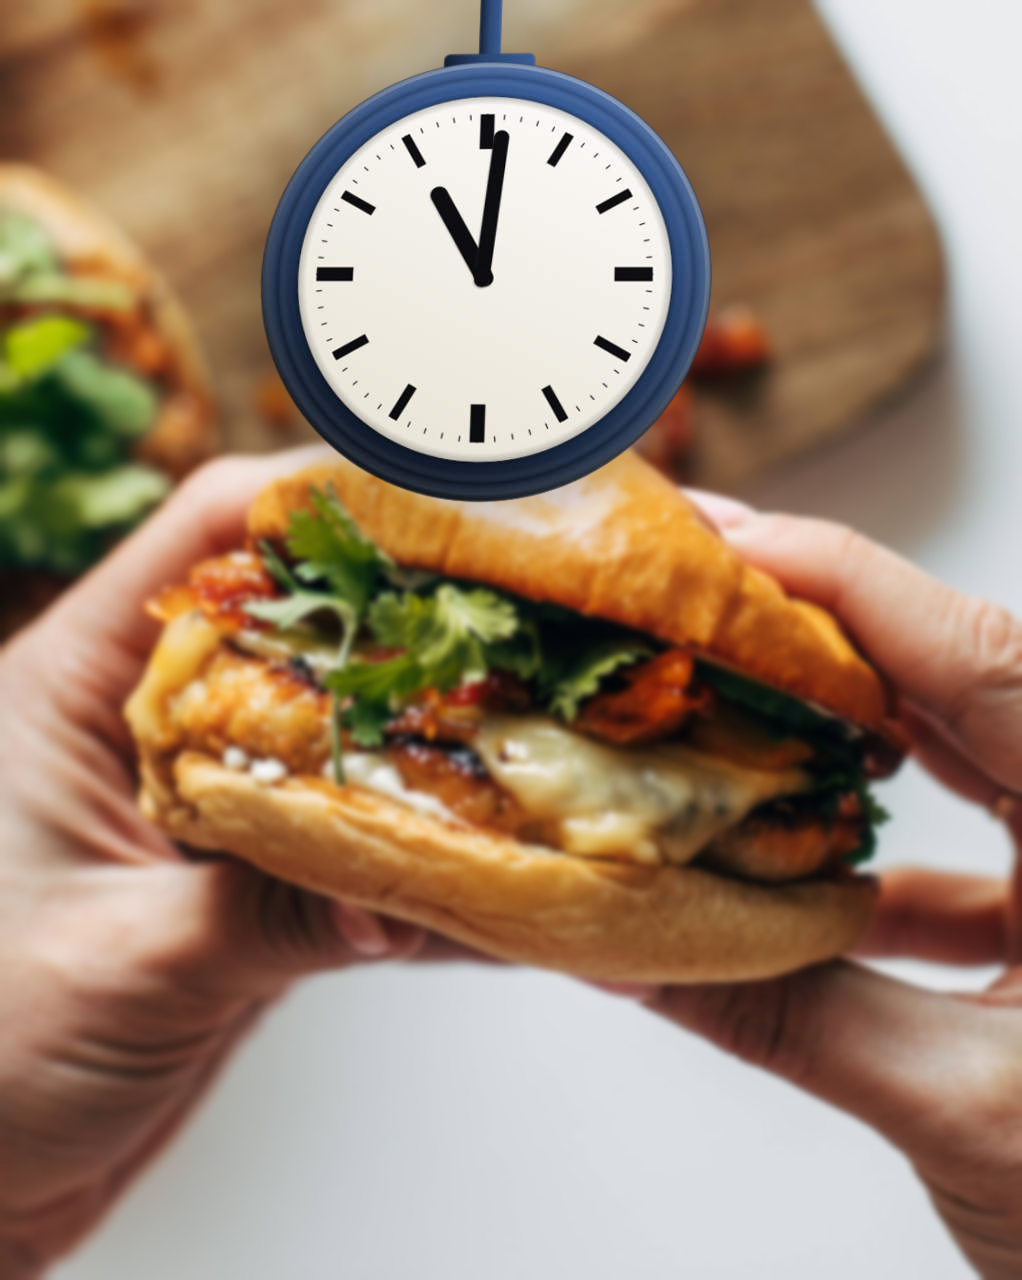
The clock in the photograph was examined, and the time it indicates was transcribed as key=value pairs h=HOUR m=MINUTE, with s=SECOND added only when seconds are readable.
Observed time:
h=11 m=1
